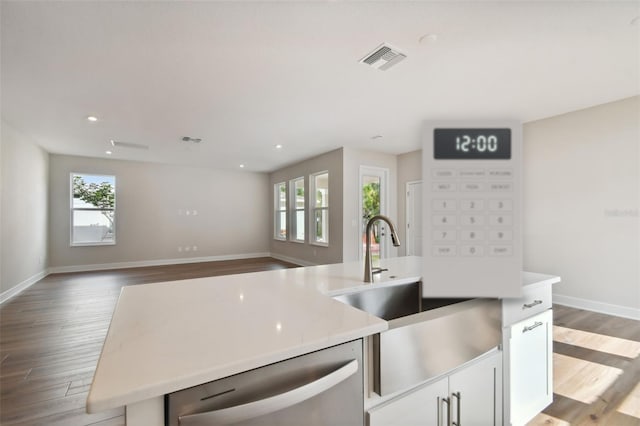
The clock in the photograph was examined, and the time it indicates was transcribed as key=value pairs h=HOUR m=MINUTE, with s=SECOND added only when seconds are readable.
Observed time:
h=12 m=0
